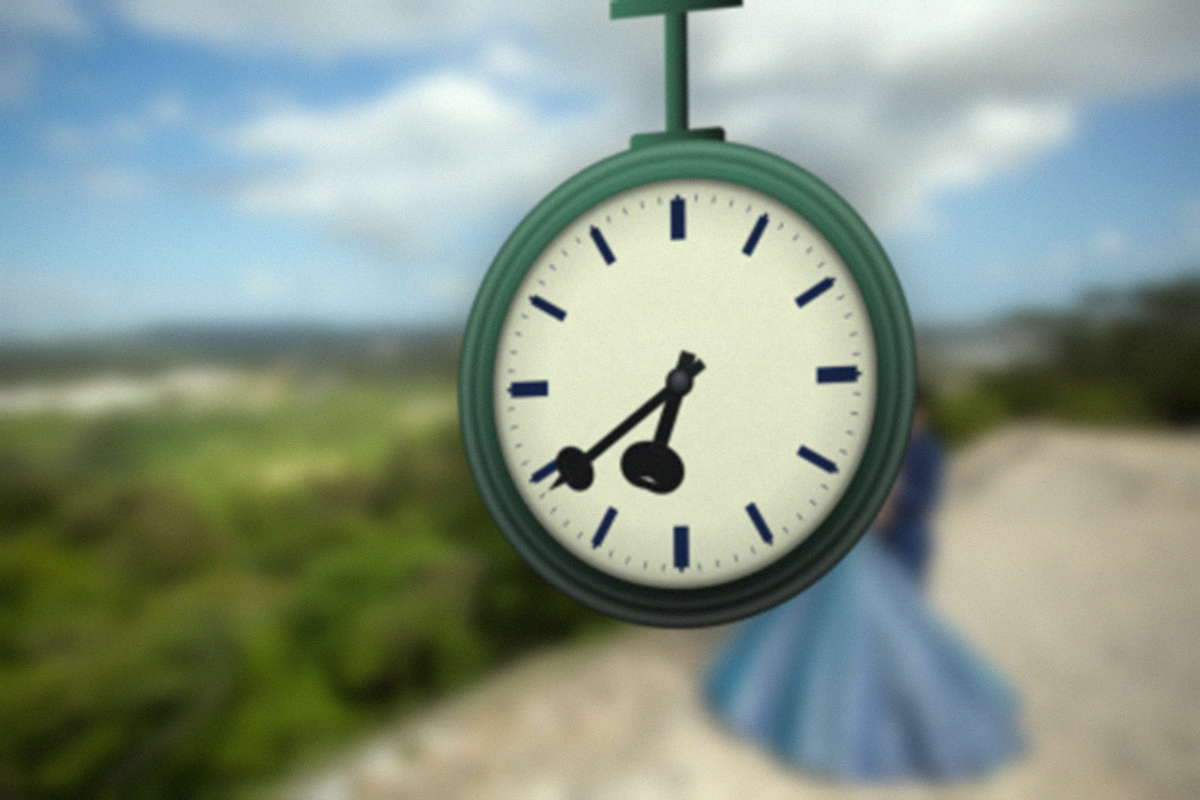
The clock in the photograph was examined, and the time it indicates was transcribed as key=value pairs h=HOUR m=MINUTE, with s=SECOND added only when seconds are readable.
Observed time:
h=6 m=39
